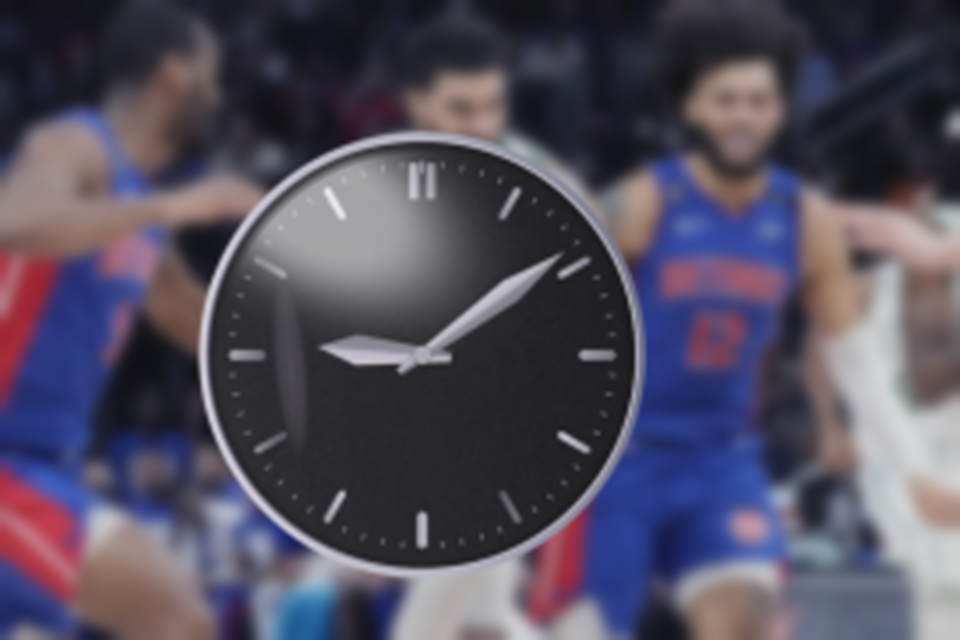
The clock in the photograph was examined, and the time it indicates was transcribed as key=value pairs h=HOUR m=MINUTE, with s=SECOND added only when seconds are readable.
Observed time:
h=9 m=9
